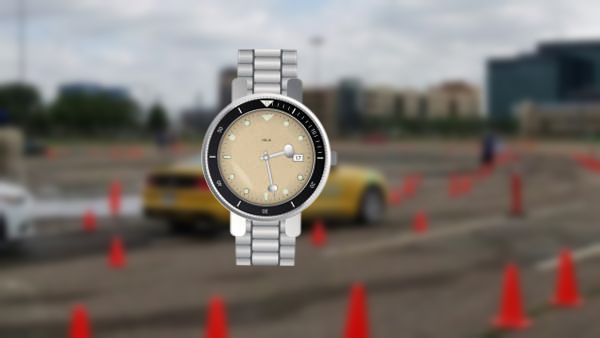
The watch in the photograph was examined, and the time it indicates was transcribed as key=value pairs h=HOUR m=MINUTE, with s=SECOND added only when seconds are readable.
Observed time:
h=2 m=28
